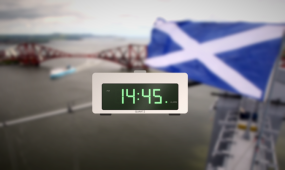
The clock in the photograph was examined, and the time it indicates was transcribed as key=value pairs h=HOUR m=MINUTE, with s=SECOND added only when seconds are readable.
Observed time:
h=14 m=45
